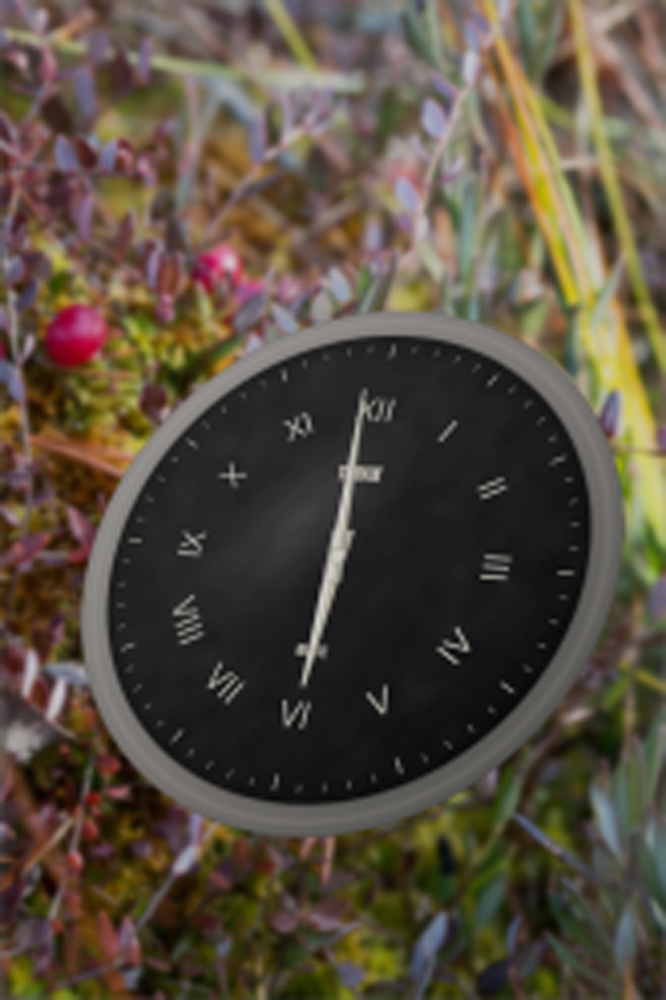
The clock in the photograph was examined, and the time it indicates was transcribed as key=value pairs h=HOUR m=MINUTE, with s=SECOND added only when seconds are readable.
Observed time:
h=5 m=59
